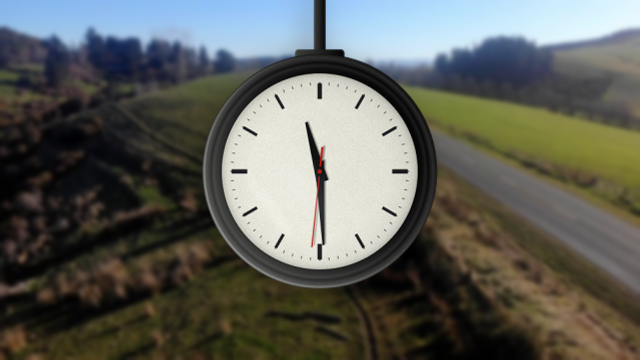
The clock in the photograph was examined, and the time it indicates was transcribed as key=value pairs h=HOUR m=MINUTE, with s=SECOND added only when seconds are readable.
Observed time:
h=11 m=29 s=31
